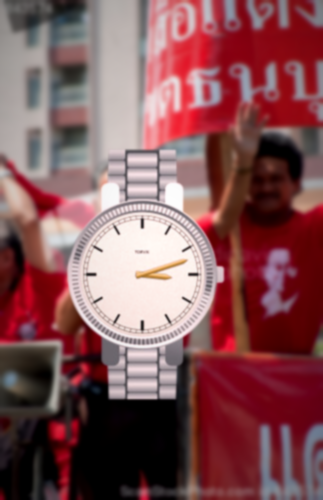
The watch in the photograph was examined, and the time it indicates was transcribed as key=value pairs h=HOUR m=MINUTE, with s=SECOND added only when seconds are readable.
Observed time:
h=3 m=12
